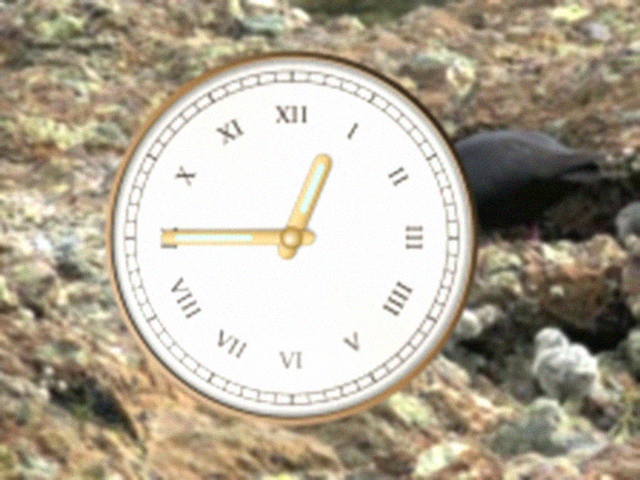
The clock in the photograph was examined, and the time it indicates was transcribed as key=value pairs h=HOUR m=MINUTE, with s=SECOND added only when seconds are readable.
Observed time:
h=12 m=45
